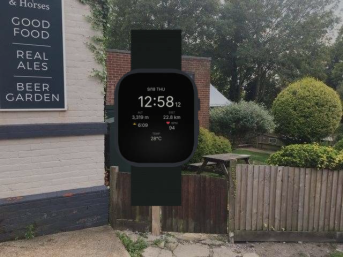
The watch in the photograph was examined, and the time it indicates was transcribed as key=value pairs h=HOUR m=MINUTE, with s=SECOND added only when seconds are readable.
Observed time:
h=12 m=58
